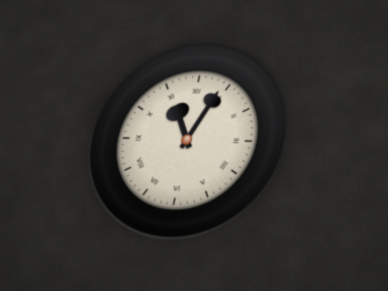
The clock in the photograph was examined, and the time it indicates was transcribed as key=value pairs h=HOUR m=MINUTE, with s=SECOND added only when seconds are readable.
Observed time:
h=11 m=4
